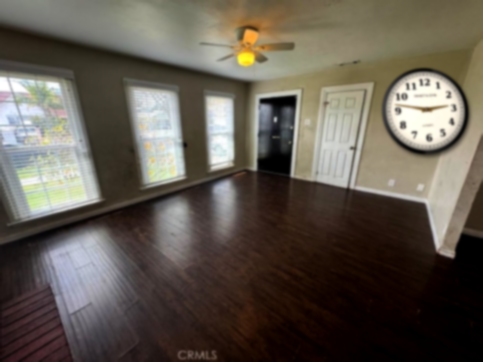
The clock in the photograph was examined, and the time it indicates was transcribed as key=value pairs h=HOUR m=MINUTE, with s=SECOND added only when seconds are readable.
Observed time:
h=2 m=47
